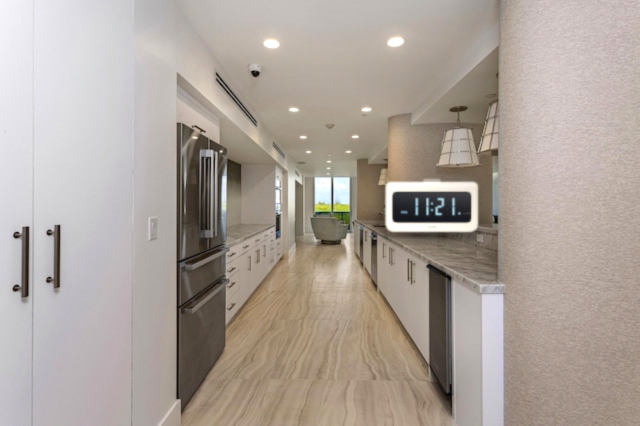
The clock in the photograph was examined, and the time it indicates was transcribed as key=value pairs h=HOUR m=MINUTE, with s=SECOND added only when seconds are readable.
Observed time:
h=11 m=21
